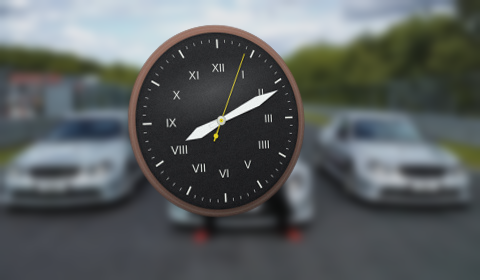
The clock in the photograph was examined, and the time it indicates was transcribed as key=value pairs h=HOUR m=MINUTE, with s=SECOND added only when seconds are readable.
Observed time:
h=8 m=11 s=4
